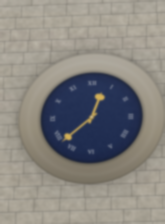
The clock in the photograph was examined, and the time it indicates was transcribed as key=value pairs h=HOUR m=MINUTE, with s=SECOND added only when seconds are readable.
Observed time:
h=12 m=38
